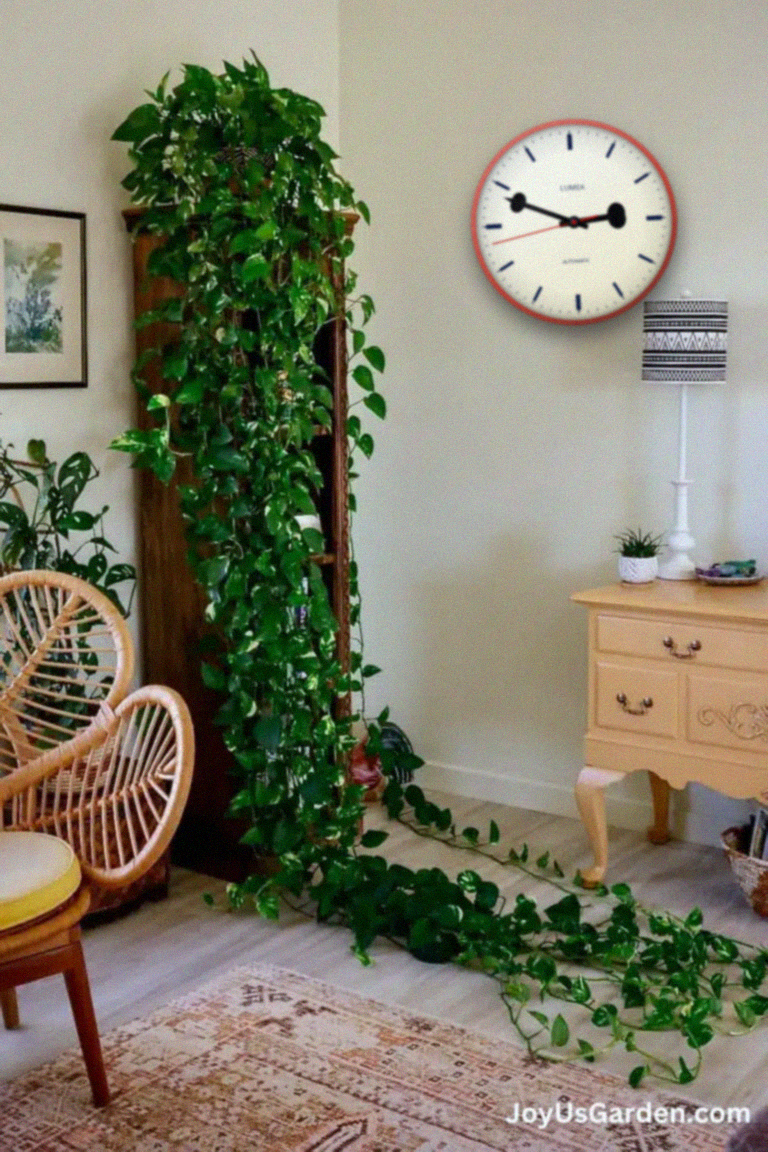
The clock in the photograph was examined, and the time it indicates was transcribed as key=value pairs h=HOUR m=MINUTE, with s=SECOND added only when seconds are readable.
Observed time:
h=2 m=48 s=43
